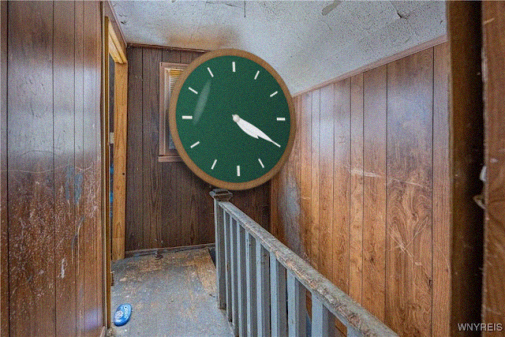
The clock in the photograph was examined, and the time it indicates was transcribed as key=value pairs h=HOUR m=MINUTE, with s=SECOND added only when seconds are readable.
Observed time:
h=4 m=20
